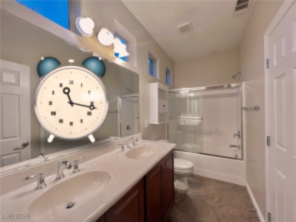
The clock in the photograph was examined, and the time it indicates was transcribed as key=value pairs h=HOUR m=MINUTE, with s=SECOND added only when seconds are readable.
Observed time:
h=11 m=17
